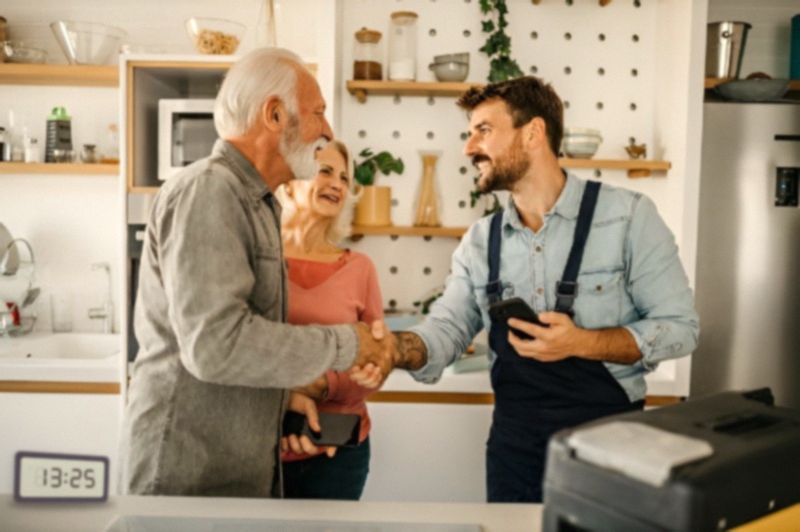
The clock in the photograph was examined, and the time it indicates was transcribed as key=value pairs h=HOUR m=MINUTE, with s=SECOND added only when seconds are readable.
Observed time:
h=13 m=25
